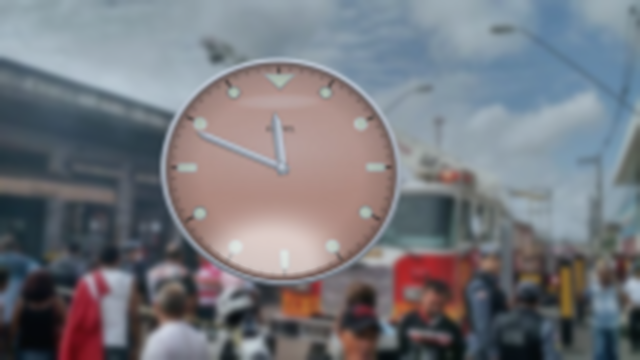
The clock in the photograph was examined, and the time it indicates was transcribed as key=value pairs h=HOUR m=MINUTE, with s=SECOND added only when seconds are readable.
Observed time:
h=11 m=49
